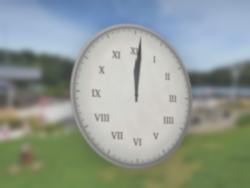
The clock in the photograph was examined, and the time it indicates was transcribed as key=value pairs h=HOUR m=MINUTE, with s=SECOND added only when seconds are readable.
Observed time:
h=12 m=1
